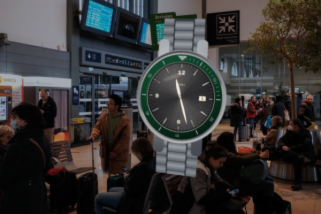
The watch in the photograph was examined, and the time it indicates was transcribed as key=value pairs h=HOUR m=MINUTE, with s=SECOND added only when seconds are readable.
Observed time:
h=11 m=27
